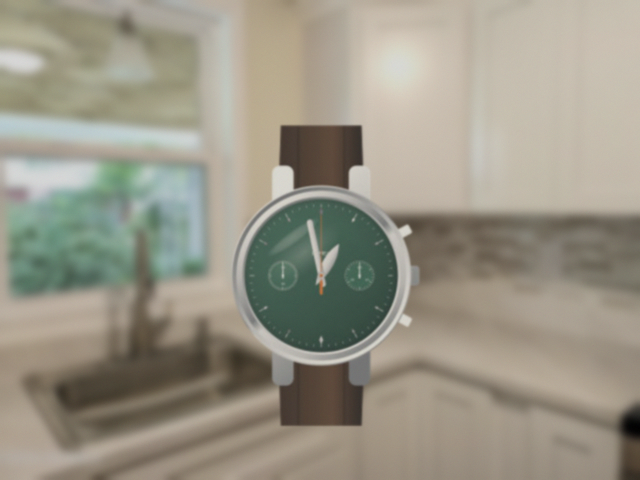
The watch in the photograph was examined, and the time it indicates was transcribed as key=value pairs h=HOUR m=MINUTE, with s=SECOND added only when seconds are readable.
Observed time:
h=12 m=58
